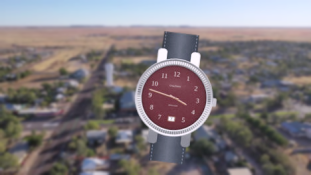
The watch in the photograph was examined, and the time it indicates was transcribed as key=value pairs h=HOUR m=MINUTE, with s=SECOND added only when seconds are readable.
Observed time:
h=3 m=47
